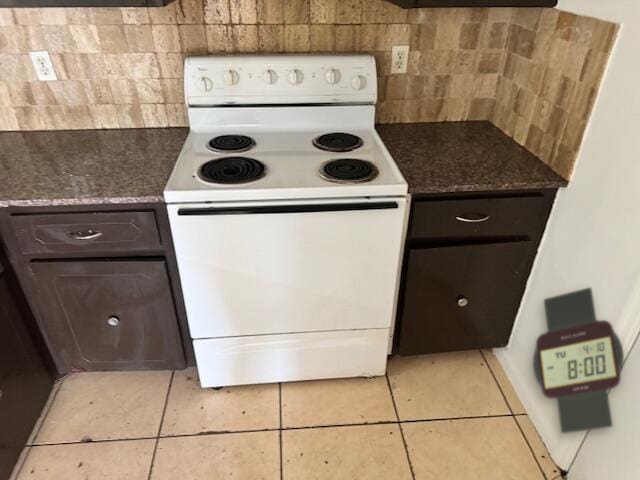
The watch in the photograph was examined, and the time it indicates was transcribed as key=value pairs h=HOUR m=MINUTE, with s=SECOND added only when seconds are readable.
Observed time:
h=8 m=0
